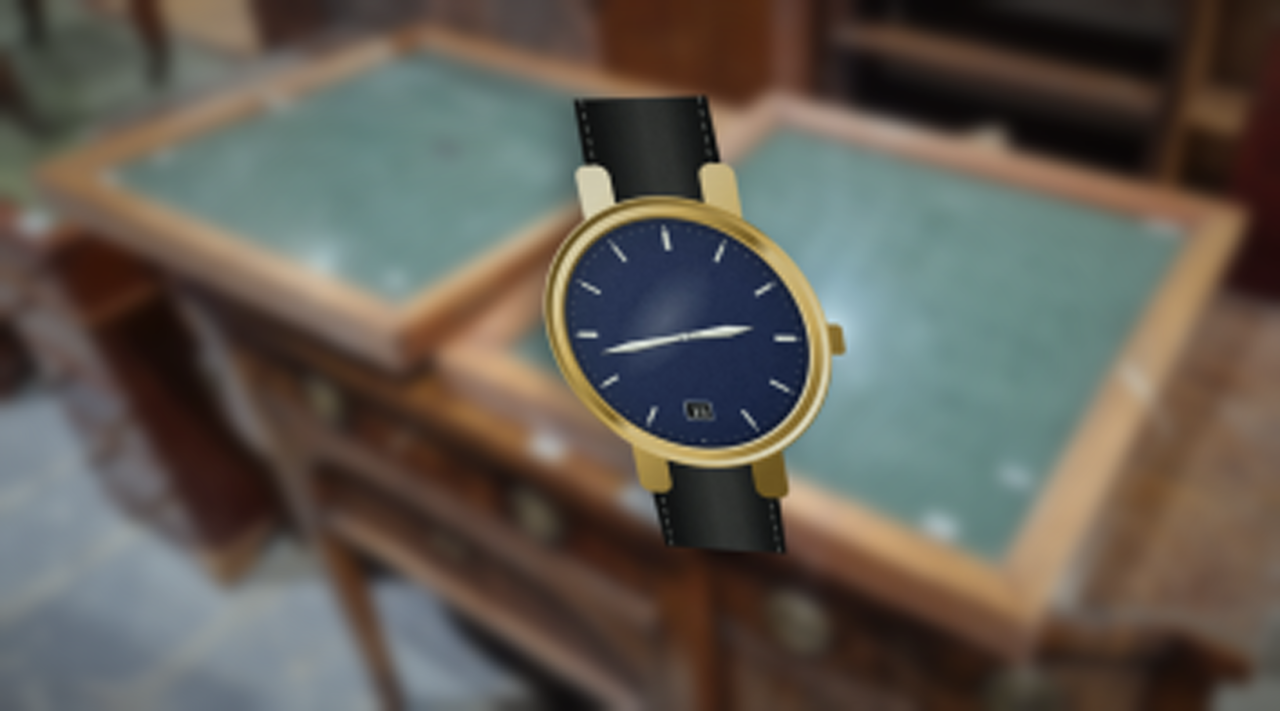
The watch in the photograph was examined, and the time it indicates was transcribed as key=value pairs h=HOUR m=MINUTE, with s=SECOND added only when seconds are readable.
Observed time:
h=2 m=43
